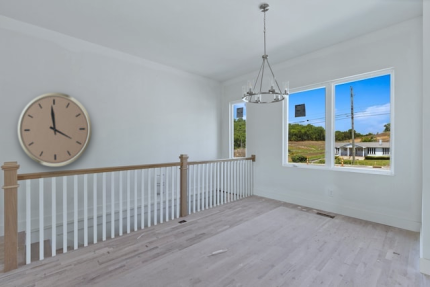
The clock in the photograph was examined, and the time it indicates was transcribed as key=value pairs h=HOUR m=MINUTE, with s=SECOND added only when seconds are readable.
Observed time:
h=3 m=59
